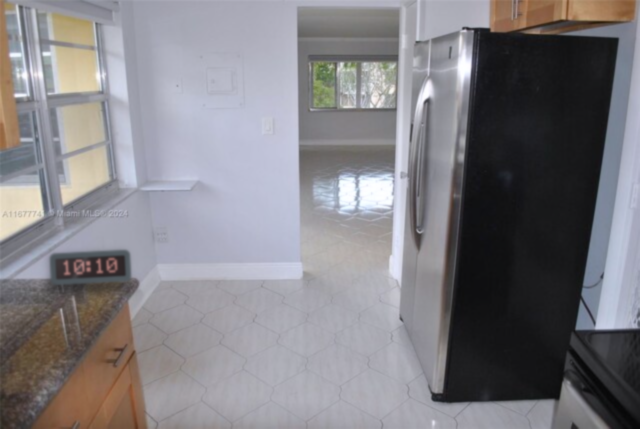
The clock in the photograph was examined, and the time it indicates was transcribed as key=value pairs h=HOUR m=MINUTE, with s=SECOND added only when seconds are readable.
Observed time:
h=10 m=10
